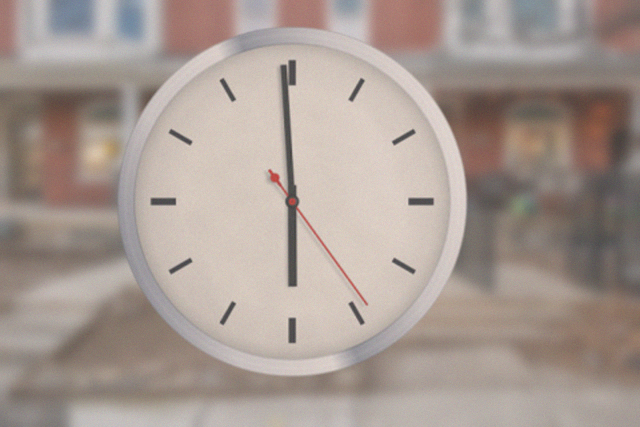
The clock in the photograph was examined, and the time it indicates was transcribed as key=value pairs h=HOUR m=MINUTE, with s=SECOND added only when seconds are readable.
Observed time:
h=5 m=59 s=24
